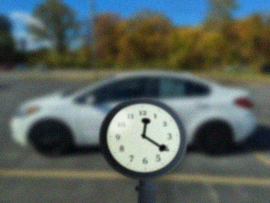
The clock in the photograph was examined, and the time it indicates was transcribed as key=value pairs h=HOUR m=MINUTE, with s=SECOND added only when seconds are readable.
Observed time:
h=12 m=21
